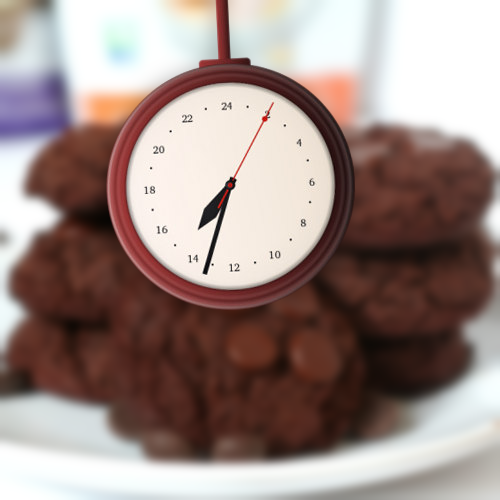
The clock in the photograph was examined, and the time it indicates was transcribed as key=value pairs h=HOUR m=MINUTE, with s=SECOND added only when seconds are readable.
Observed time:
h=14 m=33 s=5
